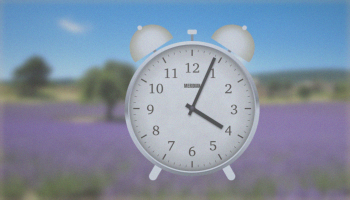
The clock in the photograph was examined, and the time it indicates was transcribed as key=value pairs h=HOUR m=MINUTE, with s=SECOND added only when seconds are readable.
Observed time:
h=4 m=4
